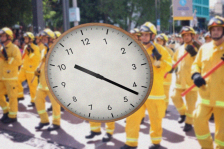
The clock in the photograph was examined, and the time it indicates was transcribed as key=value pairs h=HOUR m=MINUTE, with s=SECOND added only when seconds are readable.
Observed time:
h=10 m=22
